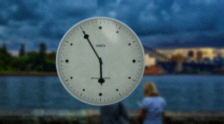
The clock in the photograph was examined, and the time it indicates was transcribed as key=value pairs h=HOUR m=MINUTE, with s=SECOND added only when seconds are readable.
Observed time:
h=5 m=55
